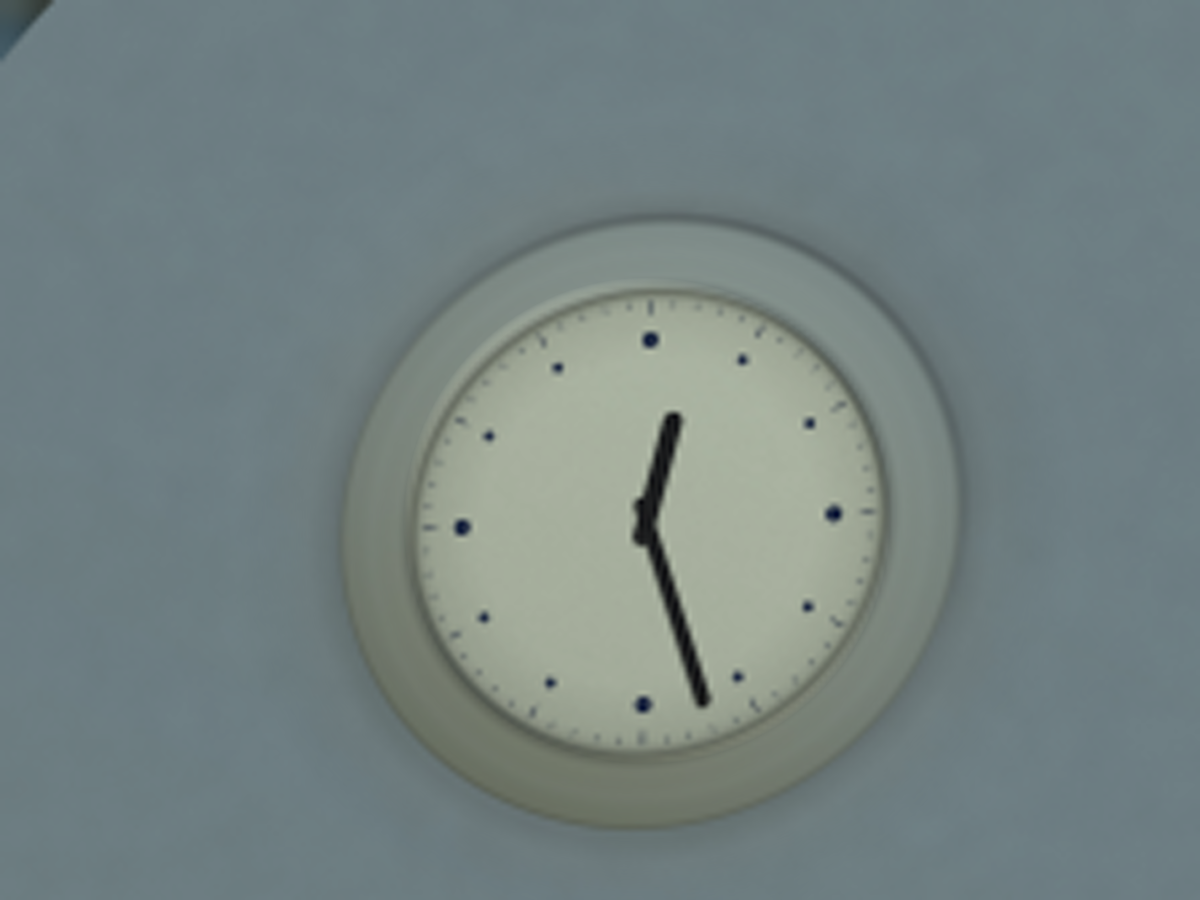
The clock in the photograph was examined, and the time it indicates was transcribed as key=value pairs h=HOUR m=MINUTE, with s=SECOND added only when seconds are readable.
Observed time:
h=12 m=27
